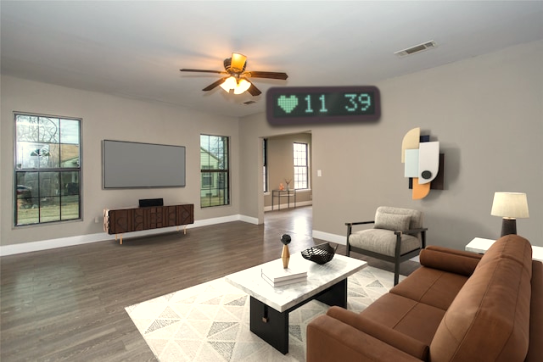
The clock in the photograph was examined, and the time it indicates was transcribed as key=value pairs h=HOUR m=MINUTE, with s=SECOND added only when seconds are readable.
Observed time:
h=11 m=39
